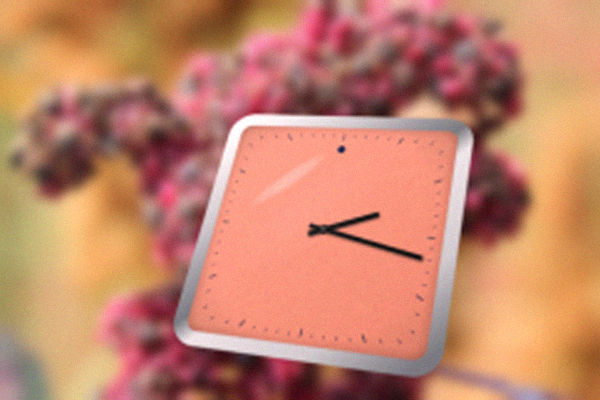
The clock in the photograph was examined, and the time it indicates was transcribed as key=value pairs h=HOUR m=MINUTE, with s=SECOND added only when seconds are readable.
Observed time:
h=2 m=17
